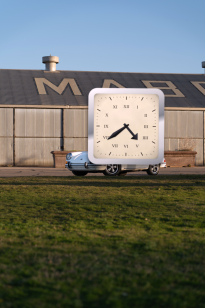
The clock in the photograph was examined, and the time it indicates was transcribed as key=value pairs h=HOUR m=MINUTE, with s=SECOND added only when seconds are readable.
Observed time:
h=4 m=39
